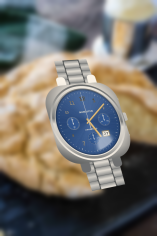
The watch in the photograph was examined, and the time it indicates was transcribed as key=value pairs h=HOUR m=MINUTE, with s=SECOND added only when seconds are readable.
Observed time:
h=5 m=9
